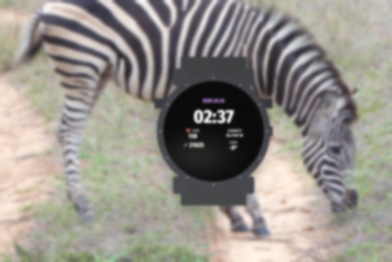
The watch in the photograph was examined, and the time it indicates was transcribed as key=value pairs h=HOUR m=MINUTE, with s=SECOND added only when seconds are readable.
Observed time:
h=2 m=37
